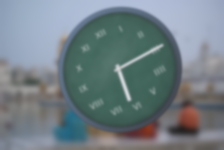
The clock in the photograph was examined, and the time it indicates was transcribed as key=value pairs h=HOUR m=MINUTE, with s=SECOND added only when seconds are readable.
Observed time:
h=6 m=15
